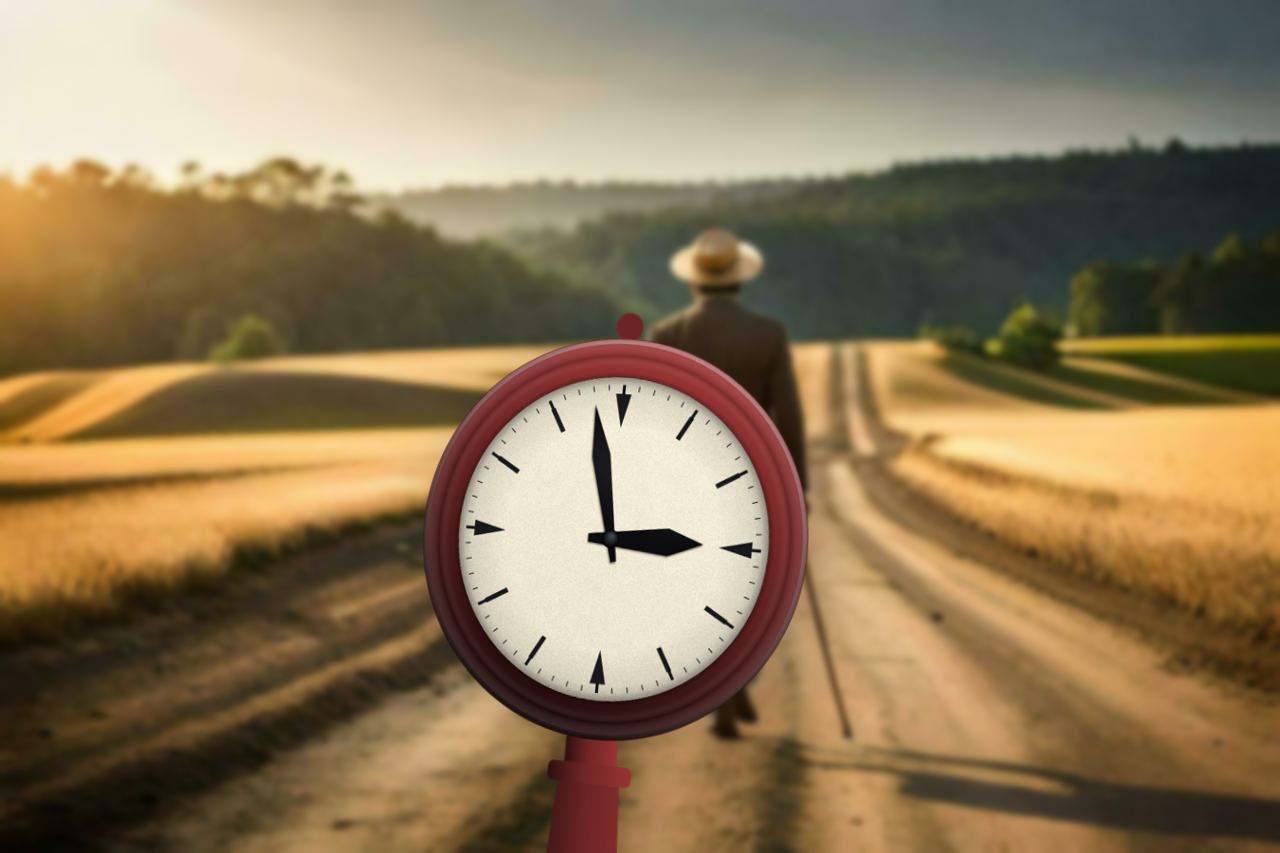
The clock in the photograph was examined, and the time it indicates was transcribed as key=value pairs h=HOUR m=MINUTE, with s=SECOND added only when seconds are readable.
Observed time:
h=2 m=58
